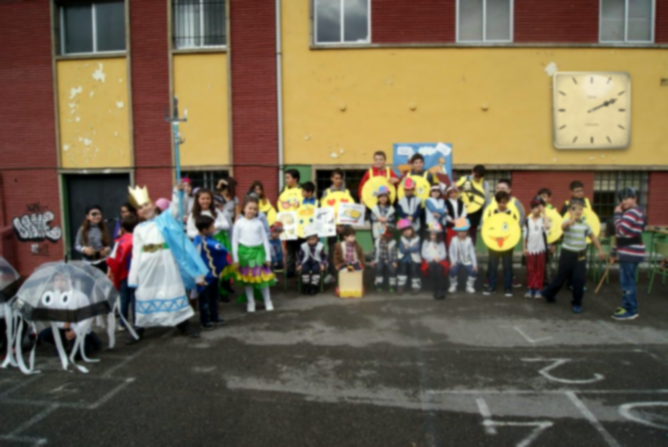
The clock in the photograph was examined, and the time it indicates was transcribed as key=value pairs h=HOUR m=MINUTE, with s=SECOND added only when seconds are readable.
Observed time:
h=2 m=11
